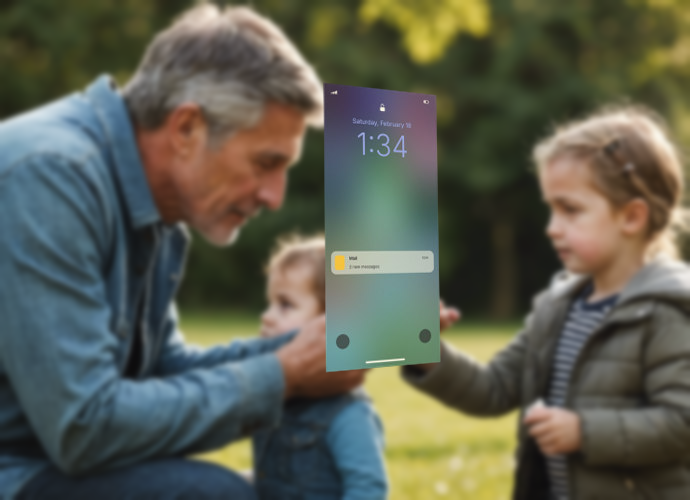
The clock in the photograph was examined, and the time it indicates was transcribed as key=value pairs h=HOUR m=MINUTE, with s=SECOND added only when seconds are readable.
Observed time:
h=1 m=34
